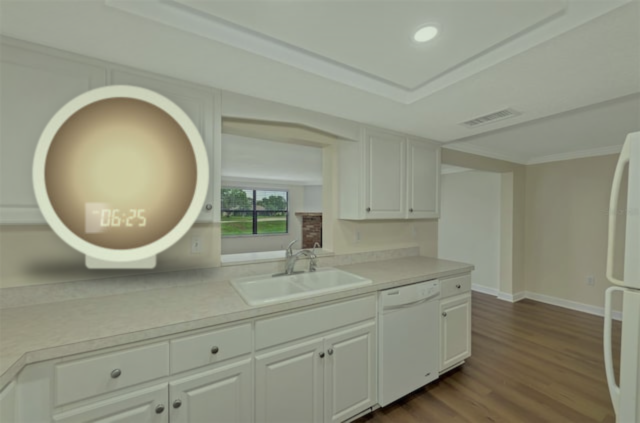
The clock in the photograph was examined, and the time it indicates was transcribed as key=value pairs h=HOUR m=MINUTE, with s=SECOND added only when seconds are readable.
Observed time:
h=6 m=25
